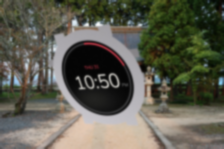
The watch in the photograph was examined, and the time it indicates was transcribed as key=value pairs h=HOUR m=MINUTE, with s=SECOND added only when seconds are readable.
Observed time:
h=10 m=50
